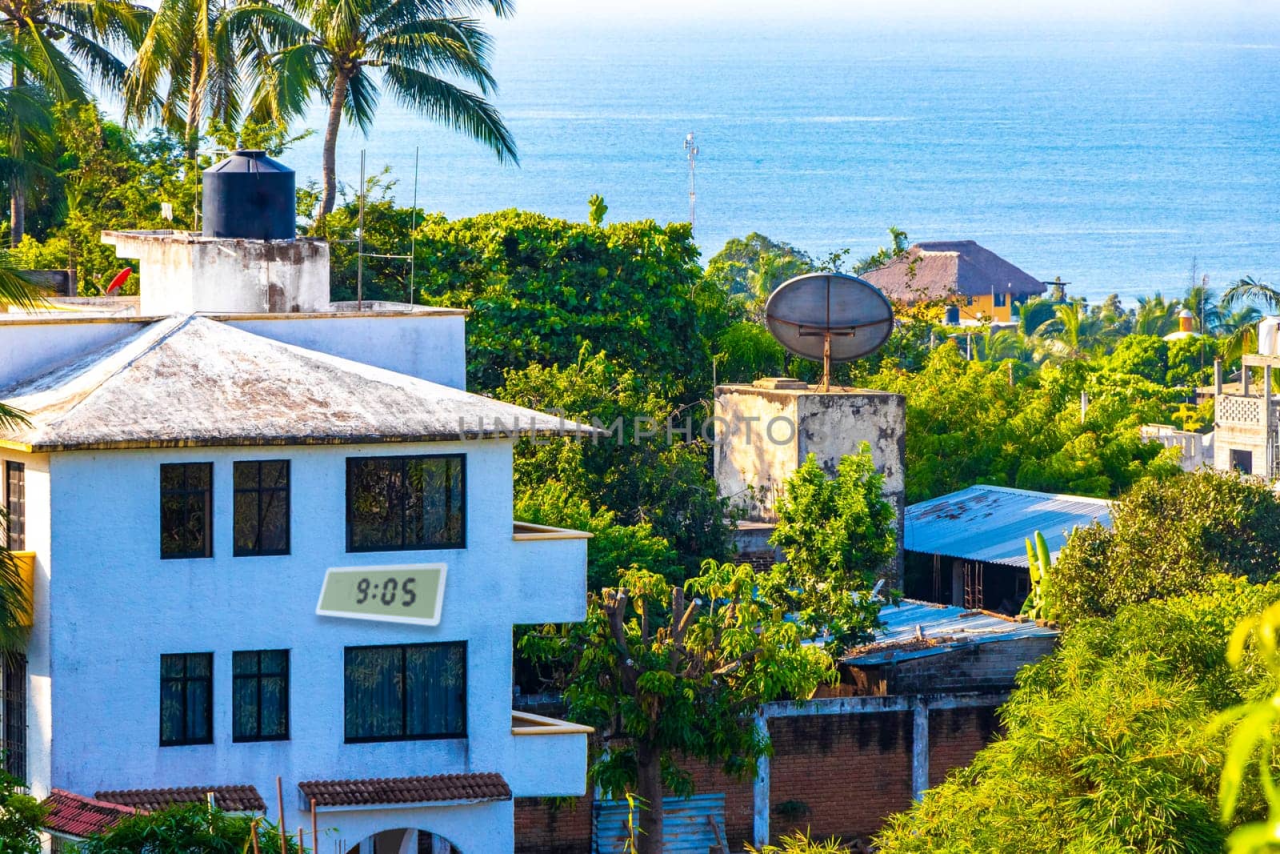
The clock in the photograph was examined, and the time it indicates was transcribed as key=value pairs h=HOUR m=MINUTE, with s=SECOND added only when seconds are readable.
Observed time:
h=9 m=5
